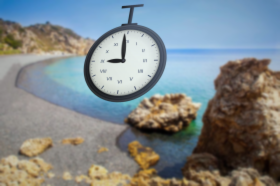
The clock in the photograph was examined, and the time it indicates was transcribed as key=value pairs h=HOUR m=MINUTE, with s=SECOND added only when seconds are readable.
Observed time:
h=8 m=59
